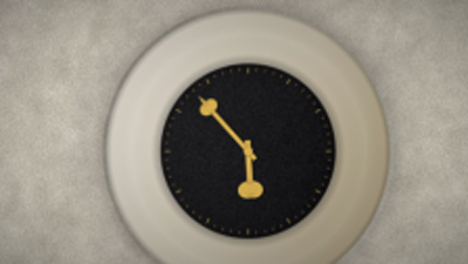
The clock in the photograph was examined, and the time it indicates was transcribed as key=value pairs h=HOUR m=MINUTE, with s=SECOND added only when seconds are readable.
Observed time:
h=5 m=53
